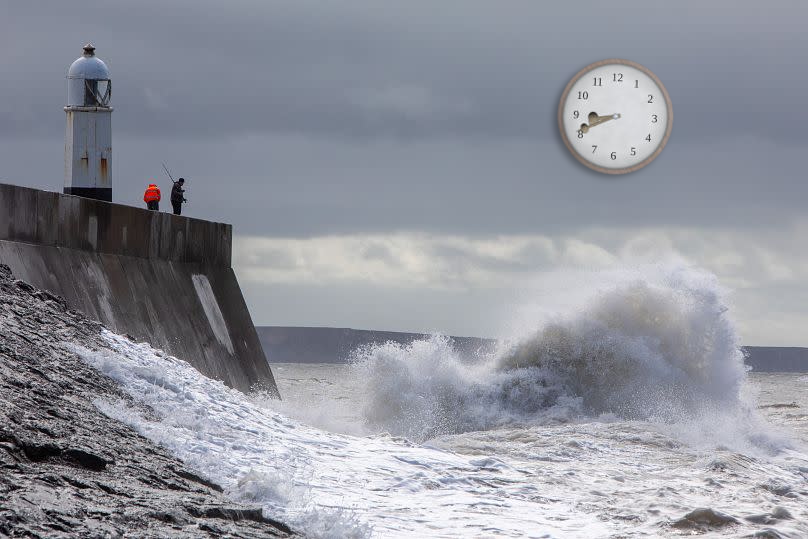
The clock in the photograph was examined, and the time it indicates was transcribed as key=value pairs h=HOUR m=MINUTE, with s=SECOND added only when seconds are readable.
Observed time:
h=8 m=41
